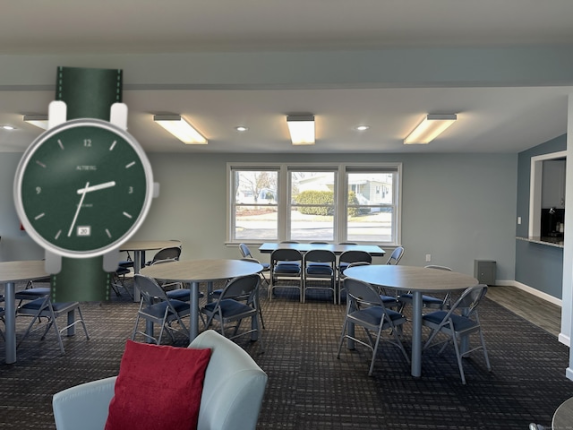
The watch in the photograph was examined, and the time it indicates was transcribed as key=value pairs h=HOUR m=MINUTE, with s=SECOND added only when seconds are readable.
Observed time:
h=2 m=33
